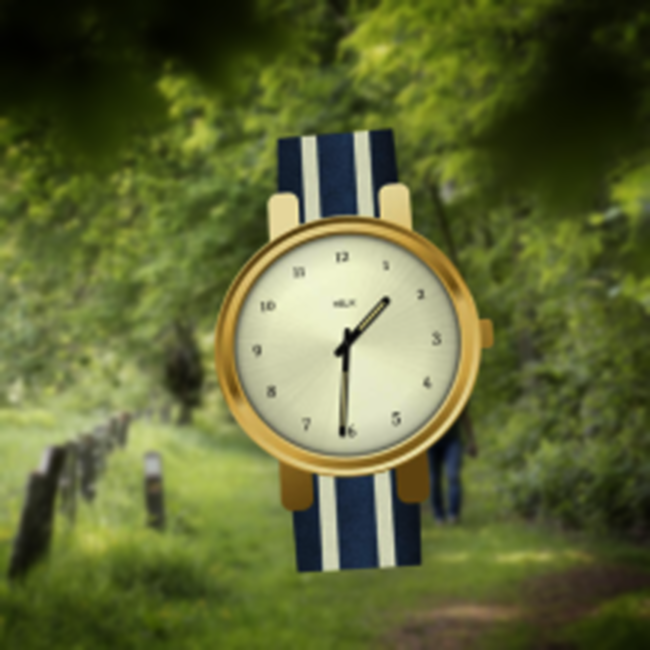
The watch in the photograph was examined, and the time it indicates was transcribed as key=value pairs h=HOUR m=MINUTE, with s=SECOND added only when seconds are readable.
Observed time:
h=1 m=31
